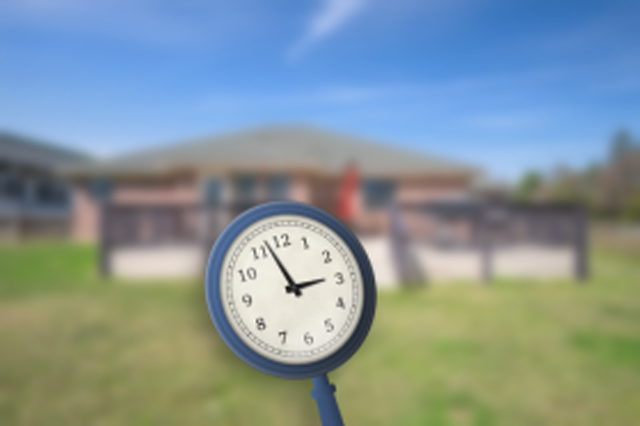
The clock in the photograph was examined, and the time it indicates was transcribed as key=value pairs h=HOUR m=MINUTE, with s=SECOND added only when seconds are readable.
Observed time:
h=2 m=57
